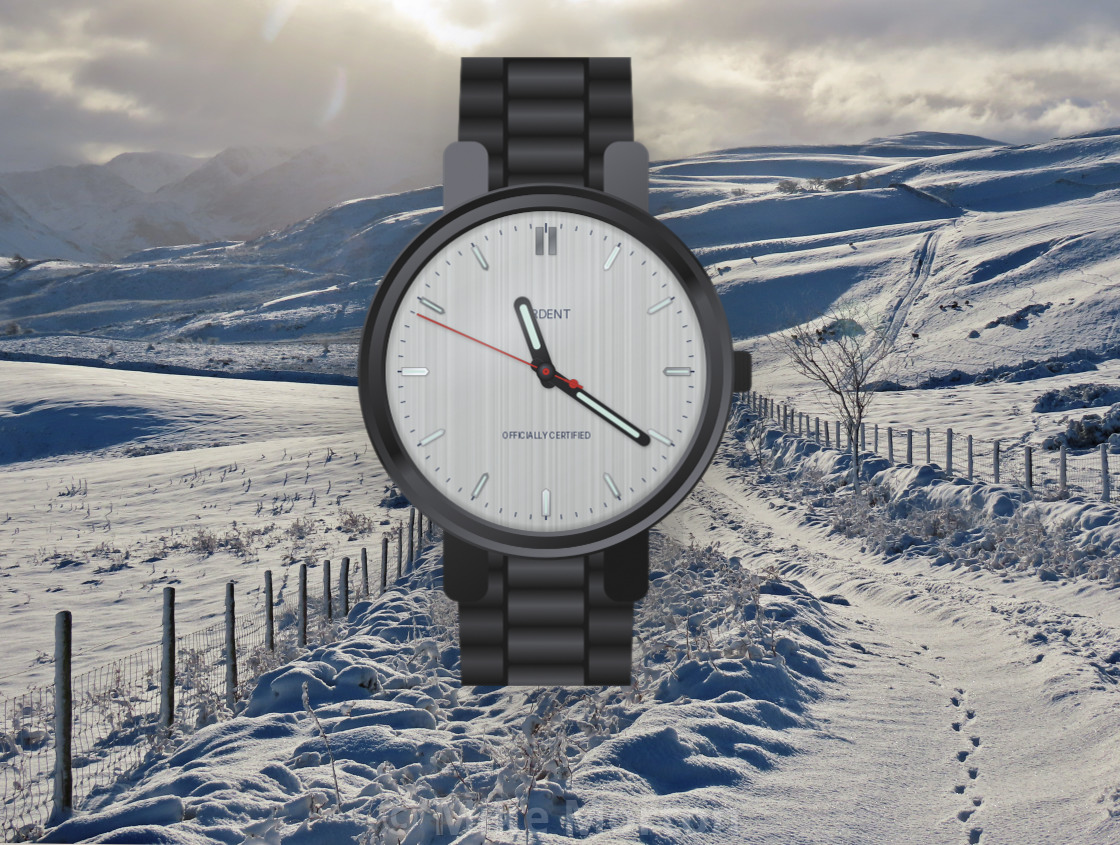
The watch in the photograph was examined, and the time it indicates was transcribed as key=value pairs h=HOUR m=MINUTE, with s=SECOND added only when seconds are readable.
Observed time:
h=11 m=20 s=49
